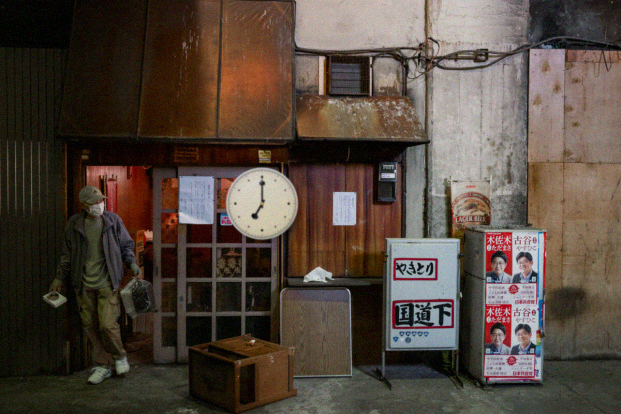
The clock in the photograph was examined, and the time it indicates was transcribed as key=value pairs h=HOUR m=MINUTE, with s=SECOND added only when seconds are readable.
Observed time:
h=7 m=0
